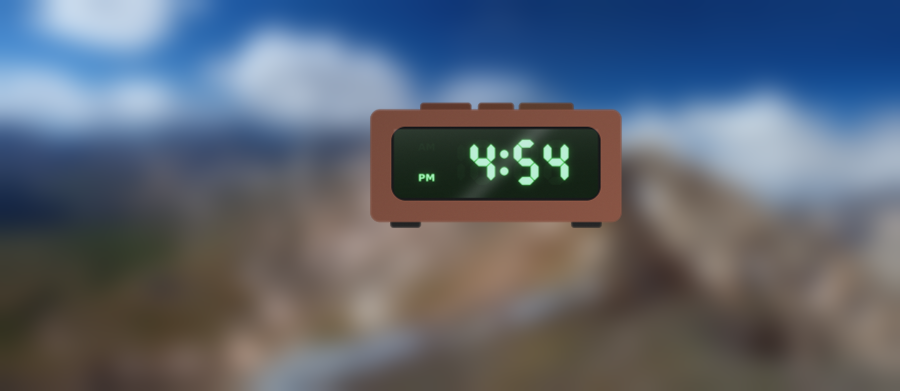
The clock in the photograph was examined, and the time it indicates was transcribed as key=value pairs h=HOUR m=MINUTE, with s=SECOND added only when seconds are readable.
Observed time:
h=4 m=54
